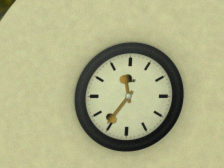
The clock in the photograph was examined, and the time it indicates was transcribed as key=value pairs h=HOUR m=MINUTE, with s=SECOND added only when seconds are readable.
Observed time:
h=11 m=36
